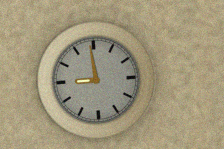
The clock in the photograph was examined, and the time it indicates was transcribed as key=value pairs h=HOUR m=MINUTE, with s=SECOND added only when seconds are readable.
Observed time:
h=8 m=59
